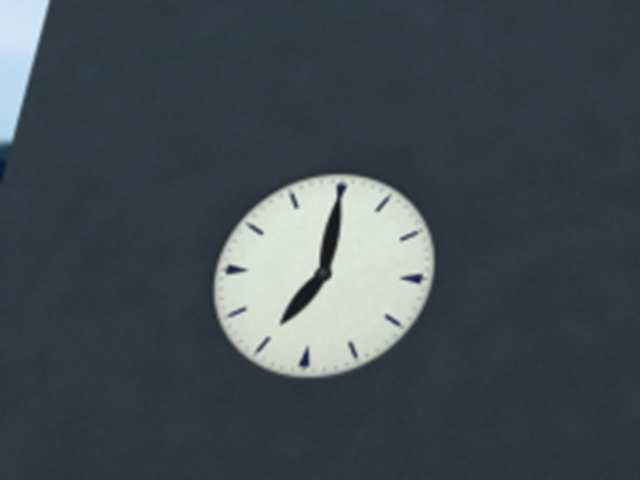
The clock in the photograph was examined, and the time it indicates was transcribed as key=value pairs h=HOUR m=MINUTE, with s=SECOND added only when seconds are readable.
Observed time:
h=7 m=0
